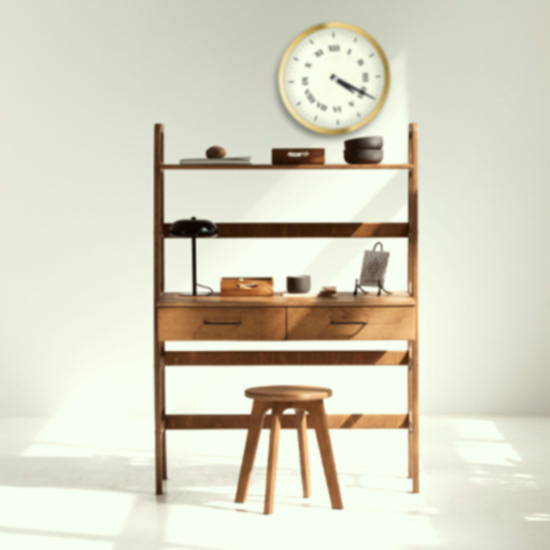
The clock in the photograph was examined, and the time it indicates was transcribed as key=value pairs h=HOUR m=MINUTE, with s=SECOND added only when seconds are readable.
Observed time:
h=4 m=20
